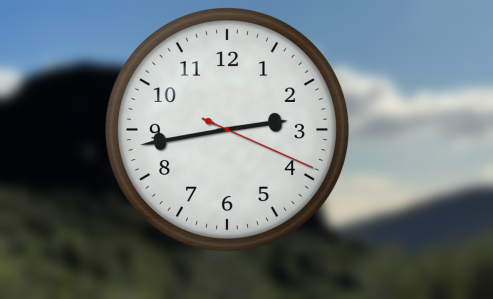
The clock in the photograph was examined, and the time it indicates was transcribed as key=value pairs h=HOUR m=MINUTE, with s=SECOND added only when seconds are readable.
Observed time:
h=2 m=43 s=19
